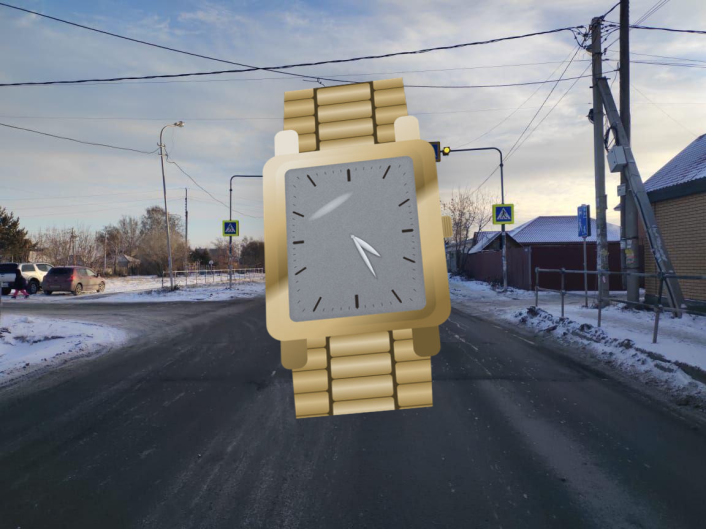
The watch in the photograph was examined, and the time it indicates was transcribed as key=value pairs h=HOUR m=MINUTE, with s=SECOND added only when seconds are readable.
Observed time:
h=4 m=26
